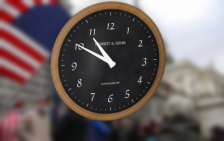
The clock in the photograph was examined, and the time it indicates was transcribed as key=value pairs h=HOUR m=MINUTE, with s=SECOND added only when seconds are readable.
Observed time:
h=10 m=50
